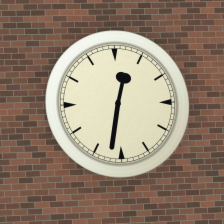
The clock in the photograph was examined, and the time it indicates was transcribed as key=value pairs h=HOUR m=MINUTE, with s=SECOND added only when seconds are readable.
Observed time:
h=12 m=32
